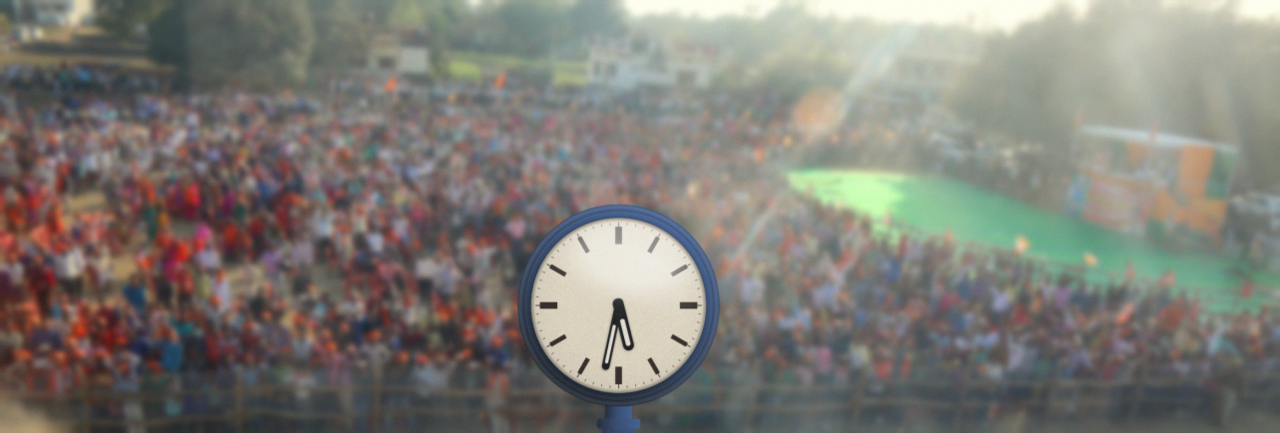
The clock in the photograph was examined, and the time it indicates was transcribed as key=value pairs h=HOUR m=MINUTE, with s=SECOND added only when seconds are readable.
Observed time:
h=5 m=32
